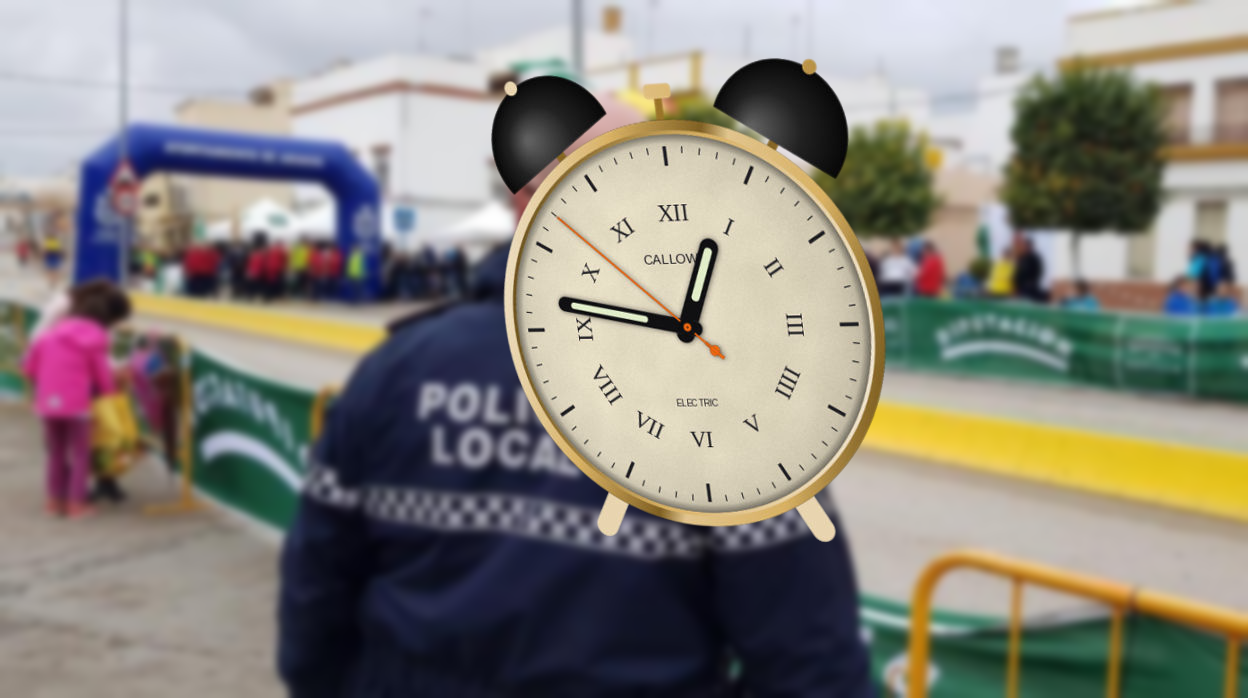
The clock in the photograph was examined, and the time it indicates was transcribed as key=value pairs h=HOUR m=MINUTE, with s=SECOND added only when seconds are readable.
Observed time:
h=12 m=46 s=52
